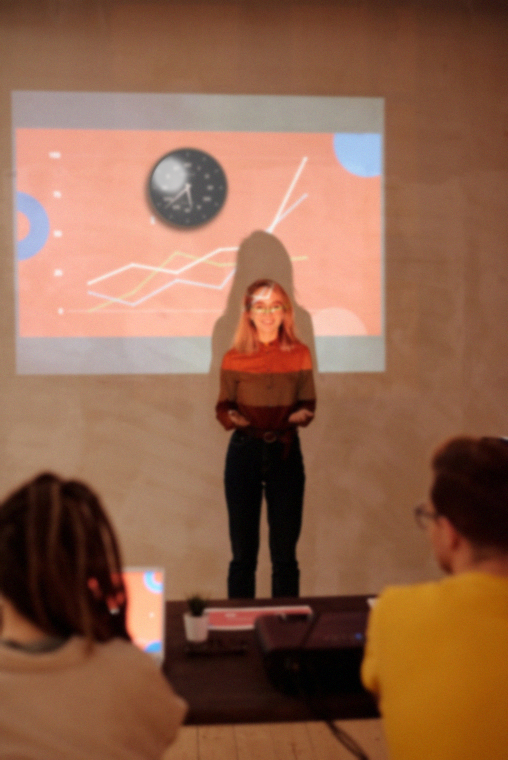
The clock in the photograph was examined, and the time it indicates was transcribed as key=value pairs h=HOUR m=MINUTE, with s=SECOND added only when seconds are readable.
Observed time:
h=5 m=38
